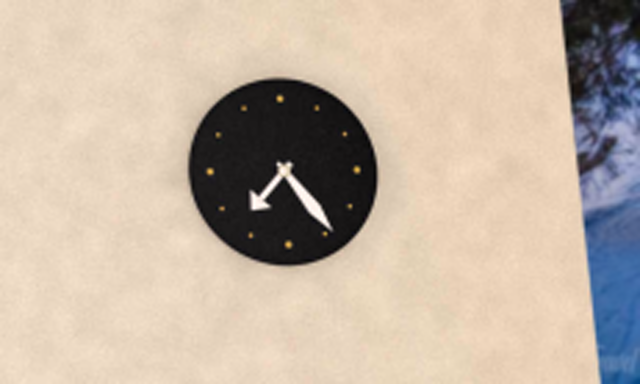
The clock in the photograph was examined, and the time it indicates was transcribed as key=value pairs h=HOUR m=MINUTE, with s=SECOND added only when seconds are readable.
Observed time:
h=7 m=24
